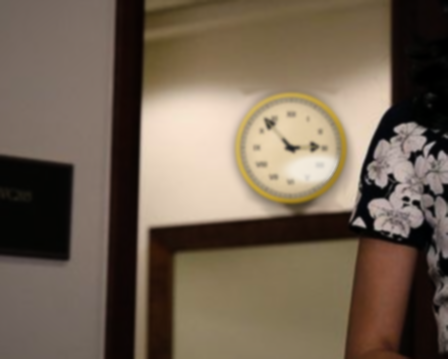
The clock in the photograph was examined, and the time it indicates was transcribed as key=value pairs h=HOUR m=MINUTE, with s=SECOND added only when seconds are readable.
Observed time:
h=2 m=53
